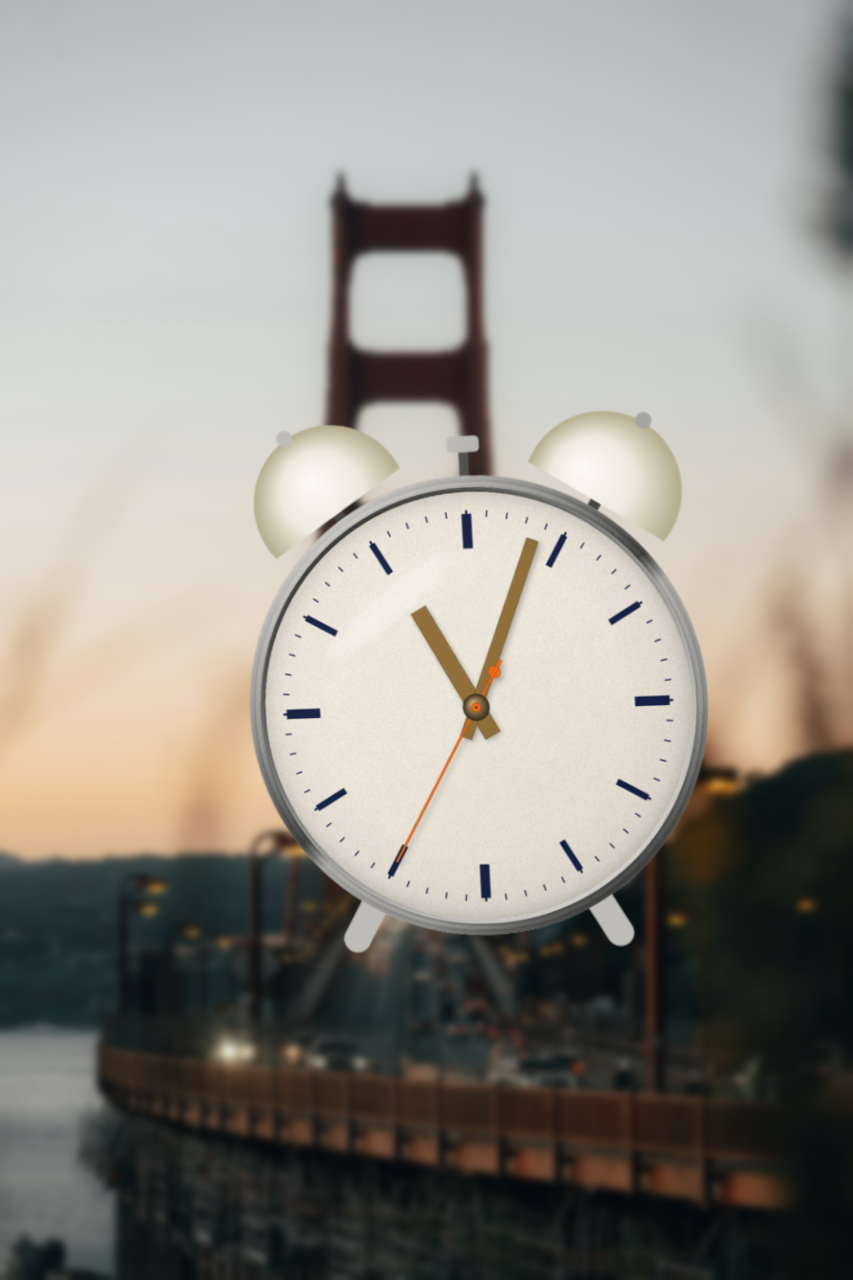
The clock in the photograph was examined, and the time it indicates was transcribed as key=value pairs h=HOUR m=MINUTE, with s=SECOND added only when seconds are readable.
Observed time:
h=11 m=3 s=35
